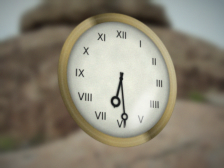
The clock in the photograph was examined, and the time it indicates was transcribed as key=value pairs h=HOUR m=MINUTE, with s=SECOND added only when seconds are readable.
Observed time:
h=6 m=29
